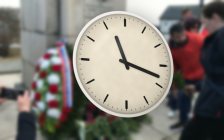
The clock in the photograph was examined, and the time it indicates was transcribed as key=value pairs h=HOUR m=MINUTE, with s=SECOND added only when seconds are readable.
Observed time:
h=11 m=18
